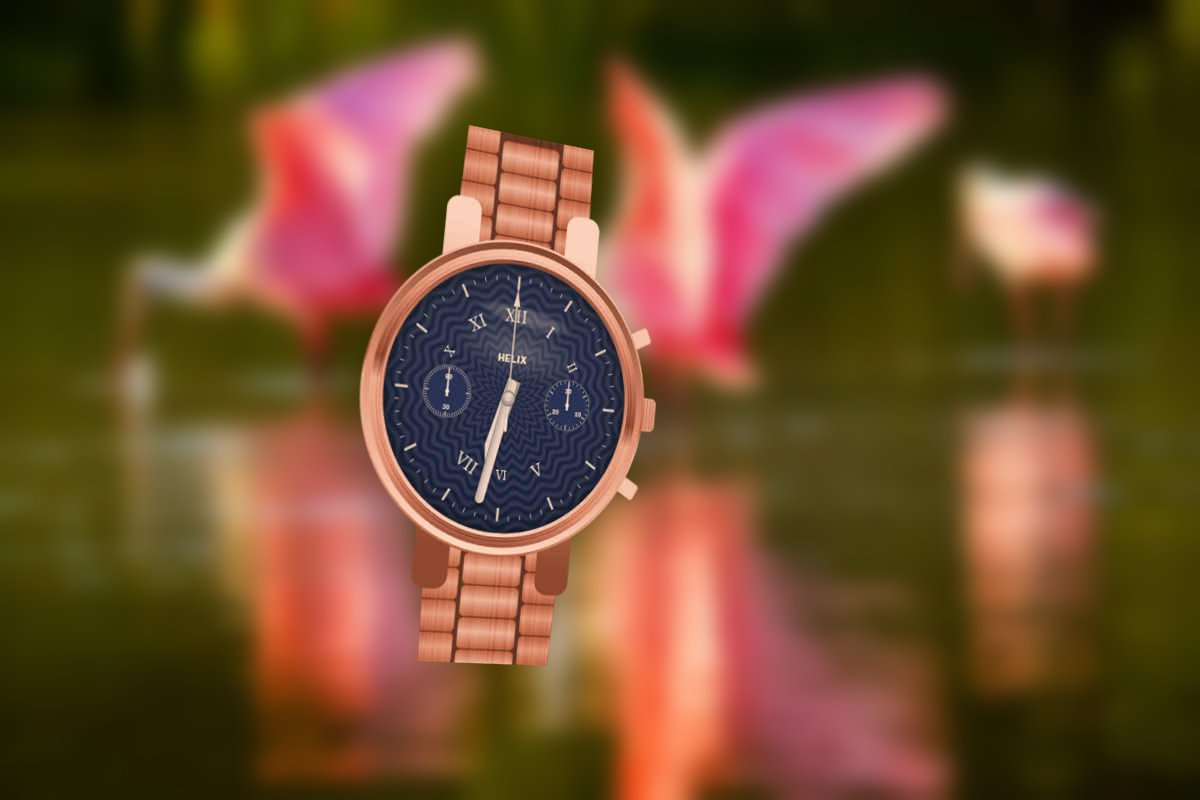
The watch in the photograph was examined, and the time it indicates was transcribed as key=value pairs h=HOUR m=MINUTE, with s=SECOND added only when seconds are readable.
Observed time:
h=6 m=32
